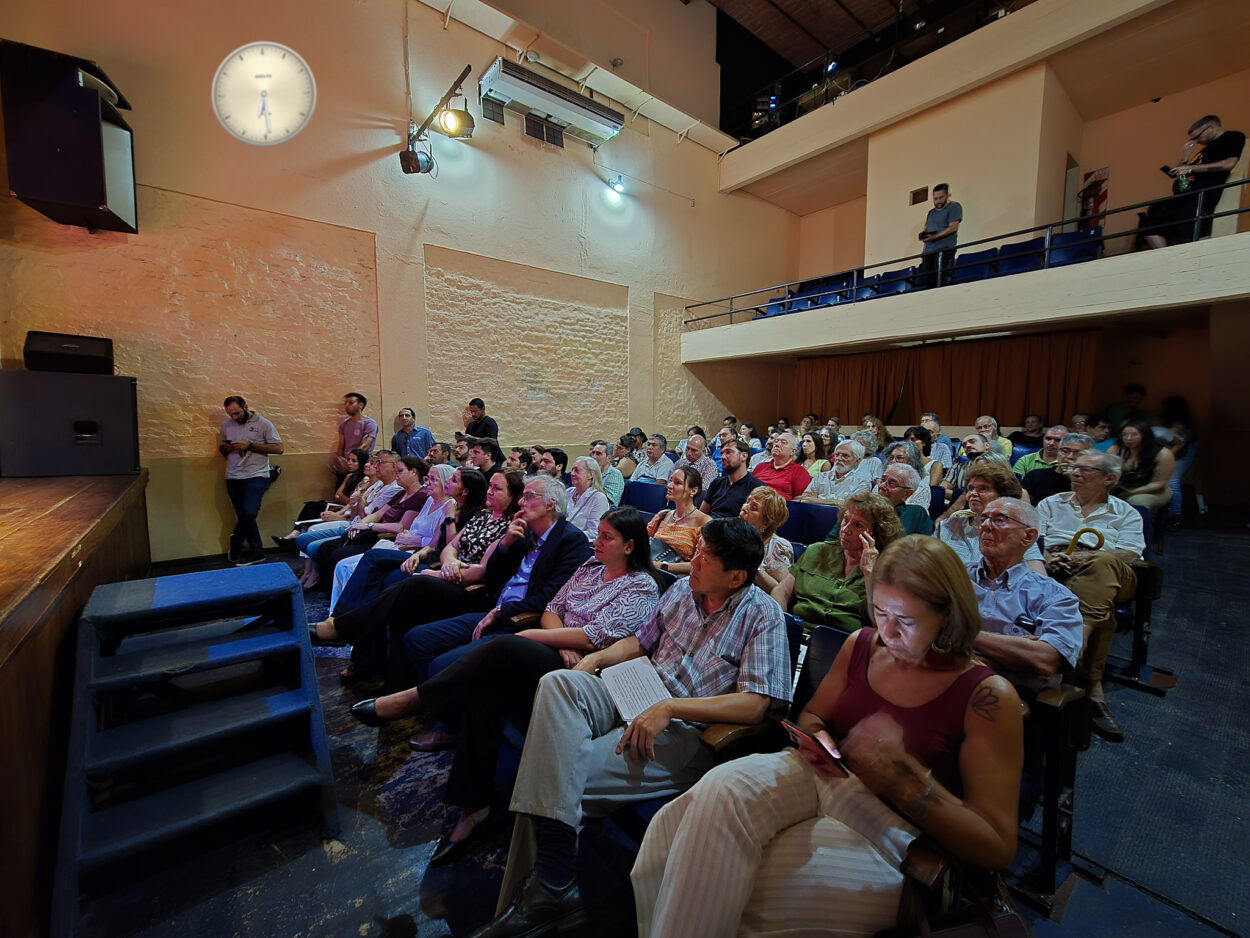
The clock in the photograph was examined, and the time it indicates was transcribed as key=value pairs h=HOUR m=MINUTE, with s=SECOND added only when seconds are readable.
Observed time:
h=6 m=29
